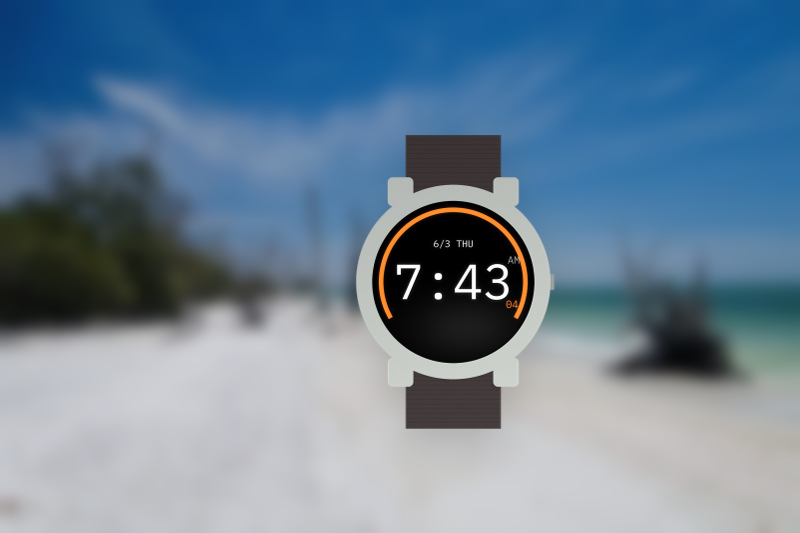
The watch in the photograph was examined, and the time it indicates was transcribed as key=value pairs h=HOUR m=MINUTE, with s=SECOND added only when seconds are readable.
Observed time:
h=7 m=43 s=4
